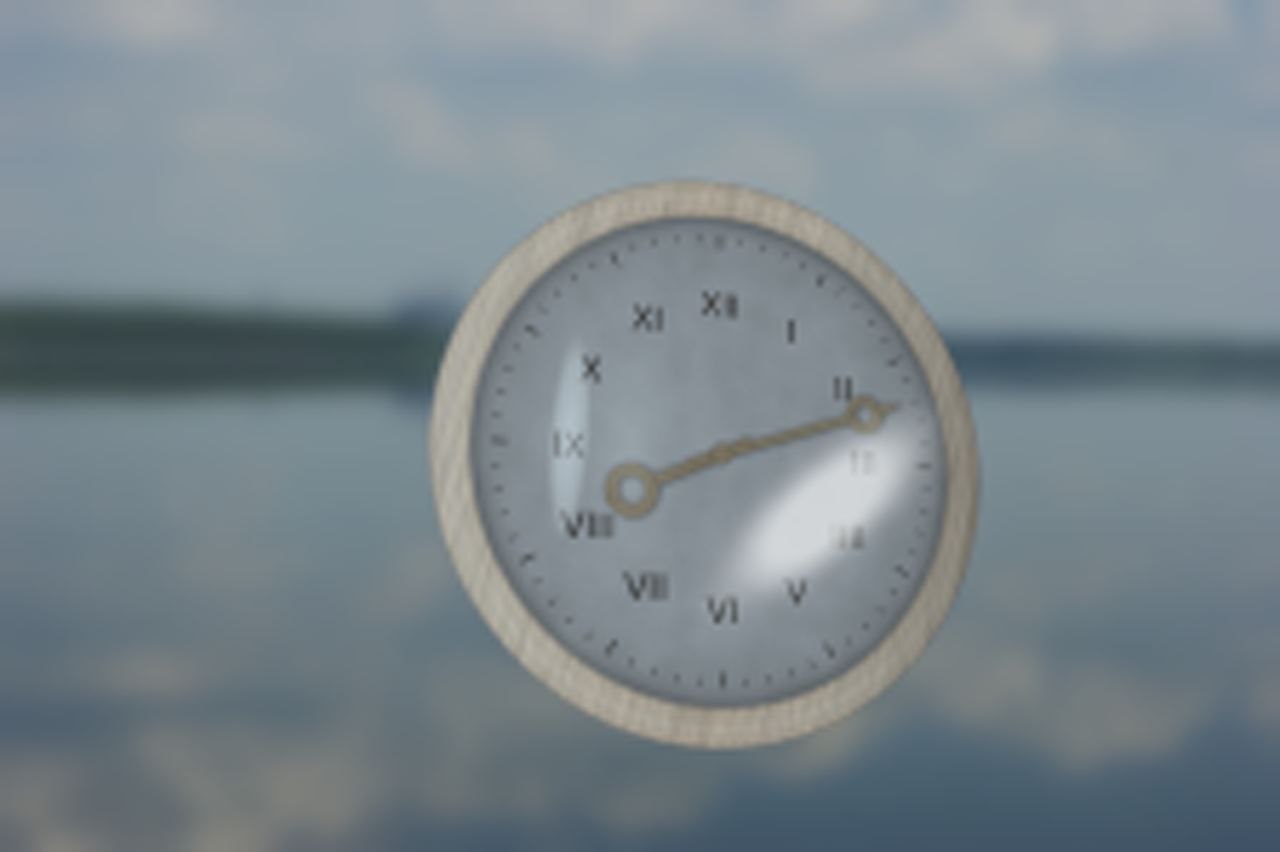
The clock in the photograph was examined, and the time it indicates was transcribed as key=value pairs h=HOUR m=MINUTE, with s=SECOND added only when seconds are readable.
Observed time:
h=8 m=12
